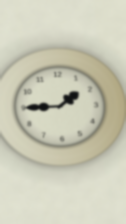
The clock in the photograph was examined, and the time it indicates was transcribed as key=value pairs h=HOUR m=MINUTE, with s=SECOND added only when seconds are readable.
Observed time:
h=1 m=45
